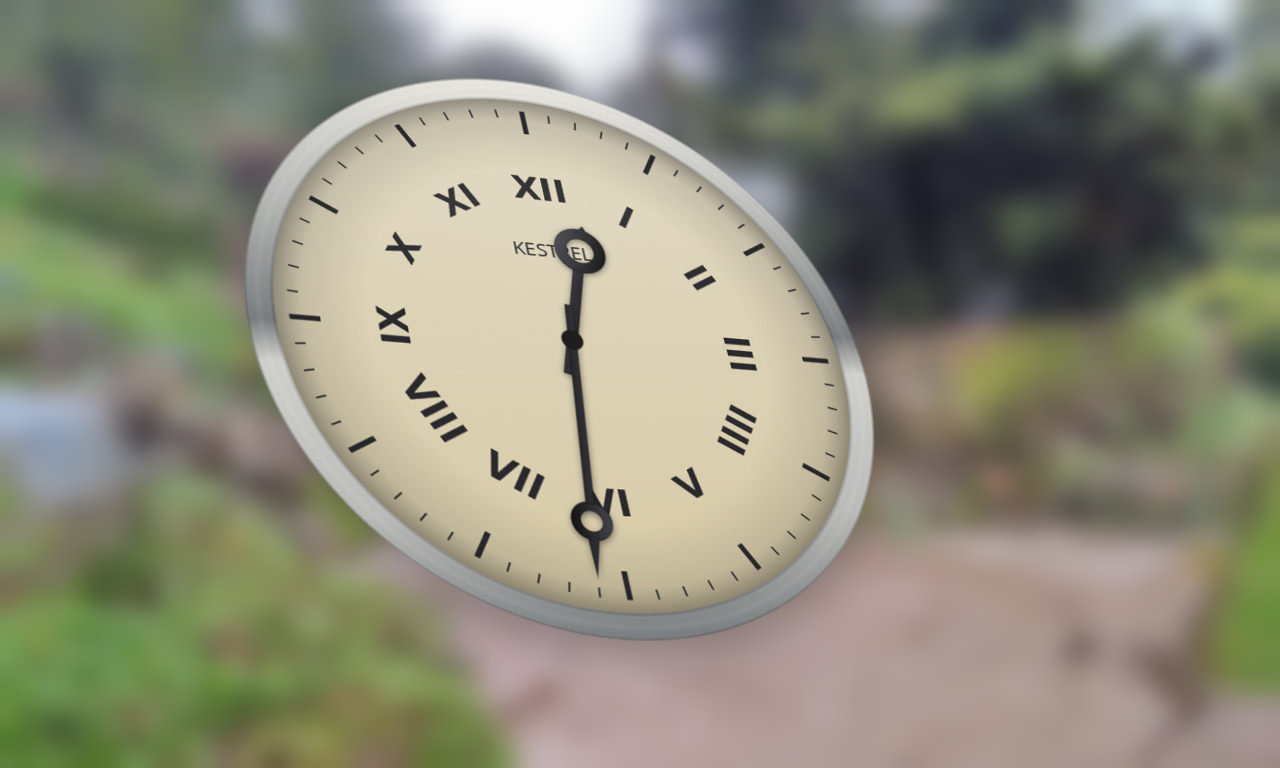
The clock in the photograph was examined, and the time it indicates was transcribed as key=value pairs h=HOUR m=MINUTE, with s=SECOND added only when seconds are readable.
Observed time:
h=12 m=31
